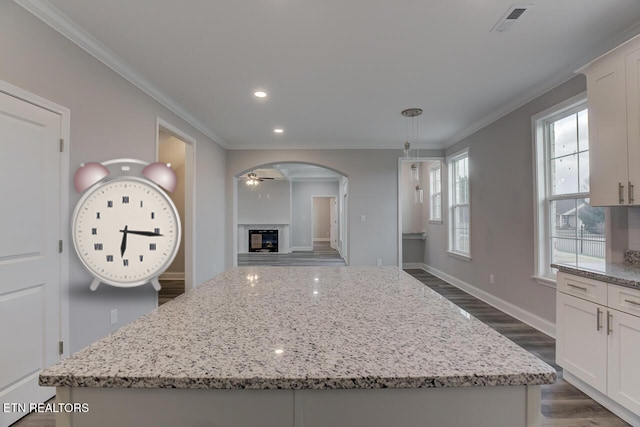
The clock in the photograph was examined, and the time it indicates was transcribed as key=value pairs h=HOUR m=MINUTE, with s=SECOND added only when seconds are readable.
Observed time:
h=6 m=16
